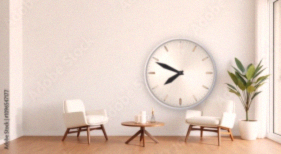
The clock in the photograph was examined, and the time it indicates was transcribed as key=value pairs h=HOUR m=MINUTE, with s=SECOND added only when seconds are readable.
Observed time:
h=7 m=49
